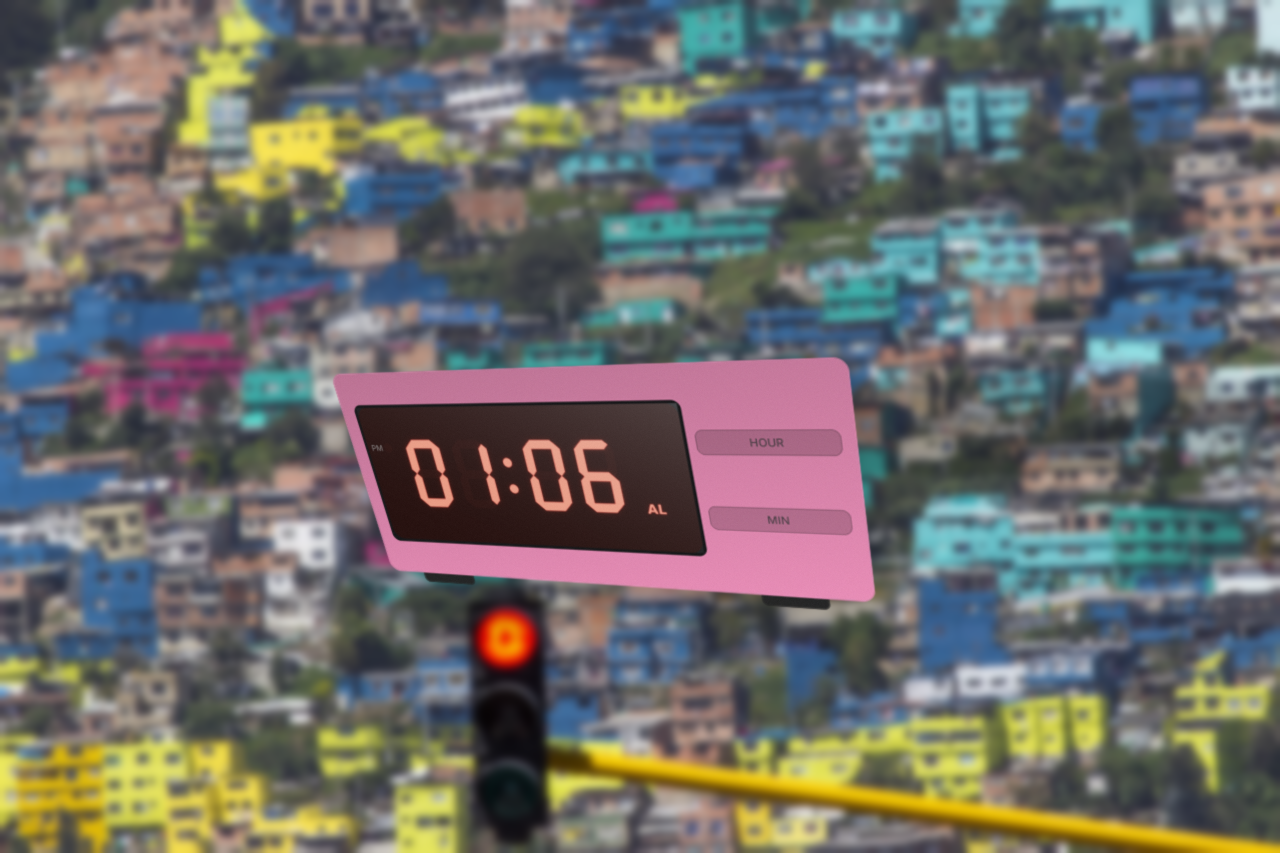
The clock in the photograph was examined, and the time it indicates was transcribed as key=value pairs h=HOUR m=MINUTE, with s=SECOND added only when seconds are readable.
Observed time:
h=1 m=6
